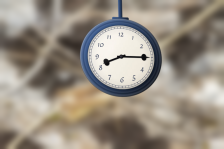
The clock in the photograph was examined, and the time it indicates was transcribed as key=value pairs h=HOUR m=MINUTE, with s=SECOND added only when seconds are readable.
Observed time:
h=8 m=15
